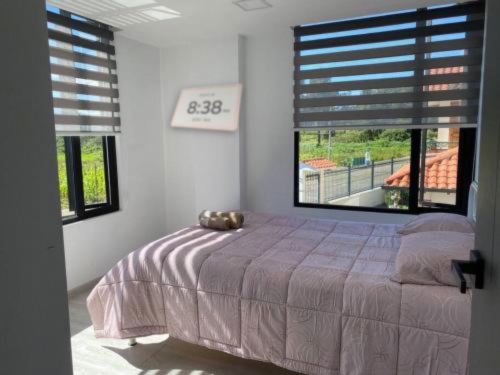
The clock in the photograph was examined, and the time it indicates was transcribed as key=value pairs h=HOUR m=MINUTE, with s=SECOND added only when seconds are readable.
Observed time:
h=8 m=38
